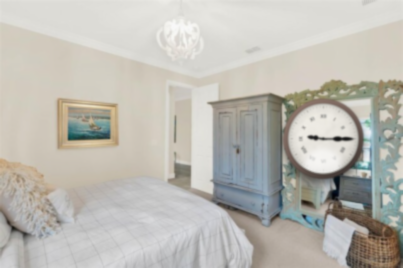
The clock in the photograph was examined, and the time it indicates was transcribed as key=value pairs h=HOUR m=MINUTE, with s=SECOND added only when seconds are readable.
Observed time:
h=9 m=15
